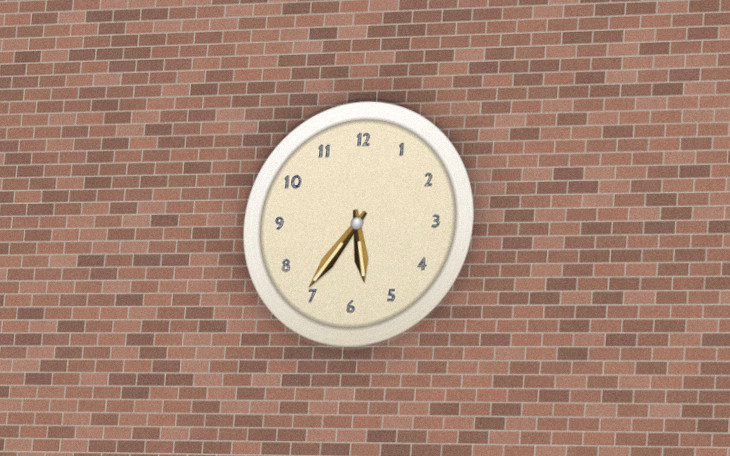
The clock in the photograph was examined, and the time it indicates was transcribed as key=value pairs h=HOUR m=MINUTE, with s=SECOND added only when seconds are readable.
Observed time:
h=5 m=36
